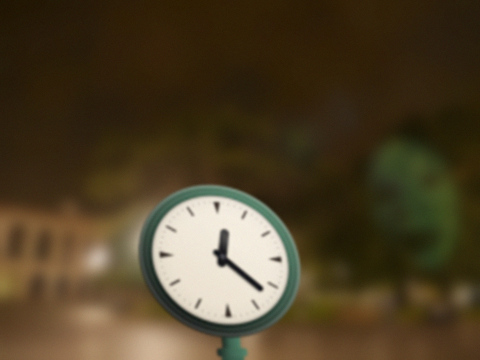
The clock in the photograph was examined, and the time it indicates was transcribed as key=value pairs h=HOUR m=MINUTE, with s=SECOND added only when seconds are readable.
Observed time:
h=12 m=22
